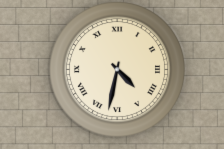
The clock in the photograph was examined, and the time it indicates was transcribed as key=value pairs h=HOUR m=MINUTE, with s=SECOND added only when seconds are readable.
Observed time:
h=4 m=32
